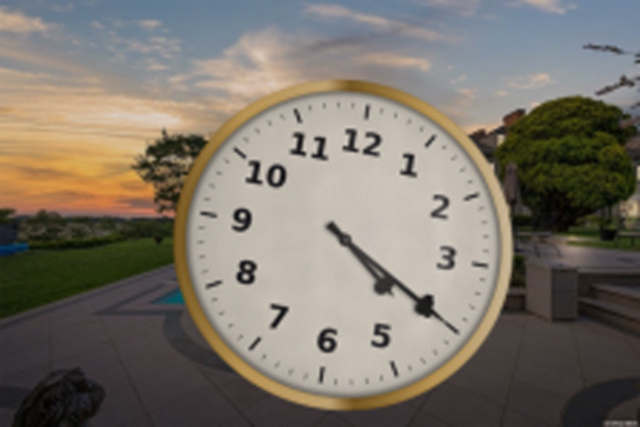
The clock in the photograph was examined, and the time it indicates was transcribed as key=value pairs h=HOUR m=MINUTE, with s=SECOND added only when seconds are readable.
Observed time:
h=4 m=20
